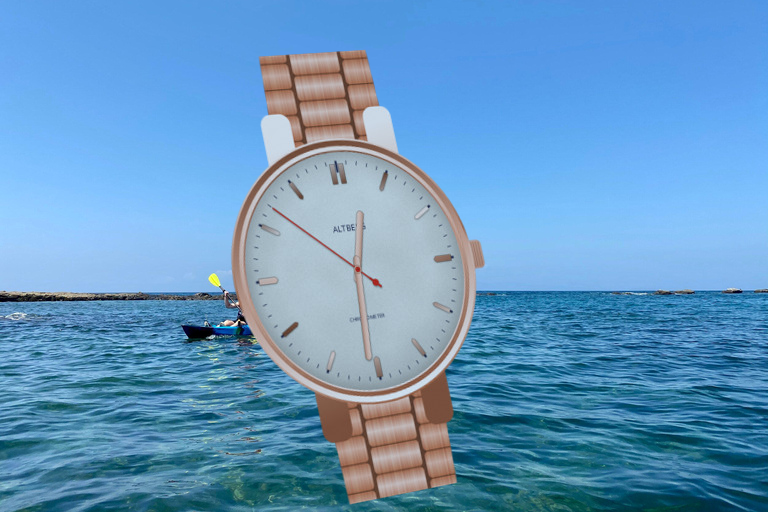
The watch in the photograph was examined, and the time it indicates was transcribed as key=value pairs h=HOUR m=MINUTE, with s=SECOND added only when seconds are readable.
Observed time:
h=12 m=30 s=52
